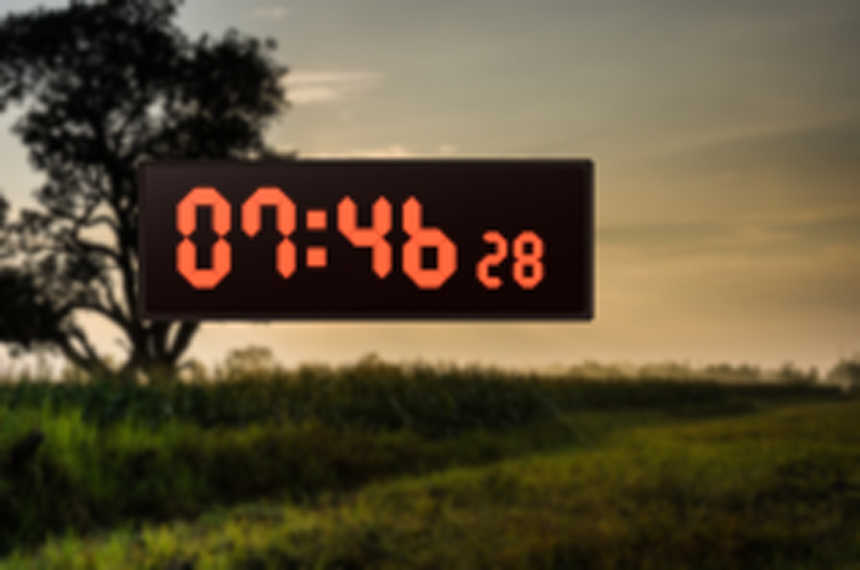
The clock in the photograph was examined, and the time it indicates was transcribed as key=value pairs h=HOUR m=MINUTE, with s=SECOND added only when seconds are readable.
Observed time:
h=7 m=46 s=28
